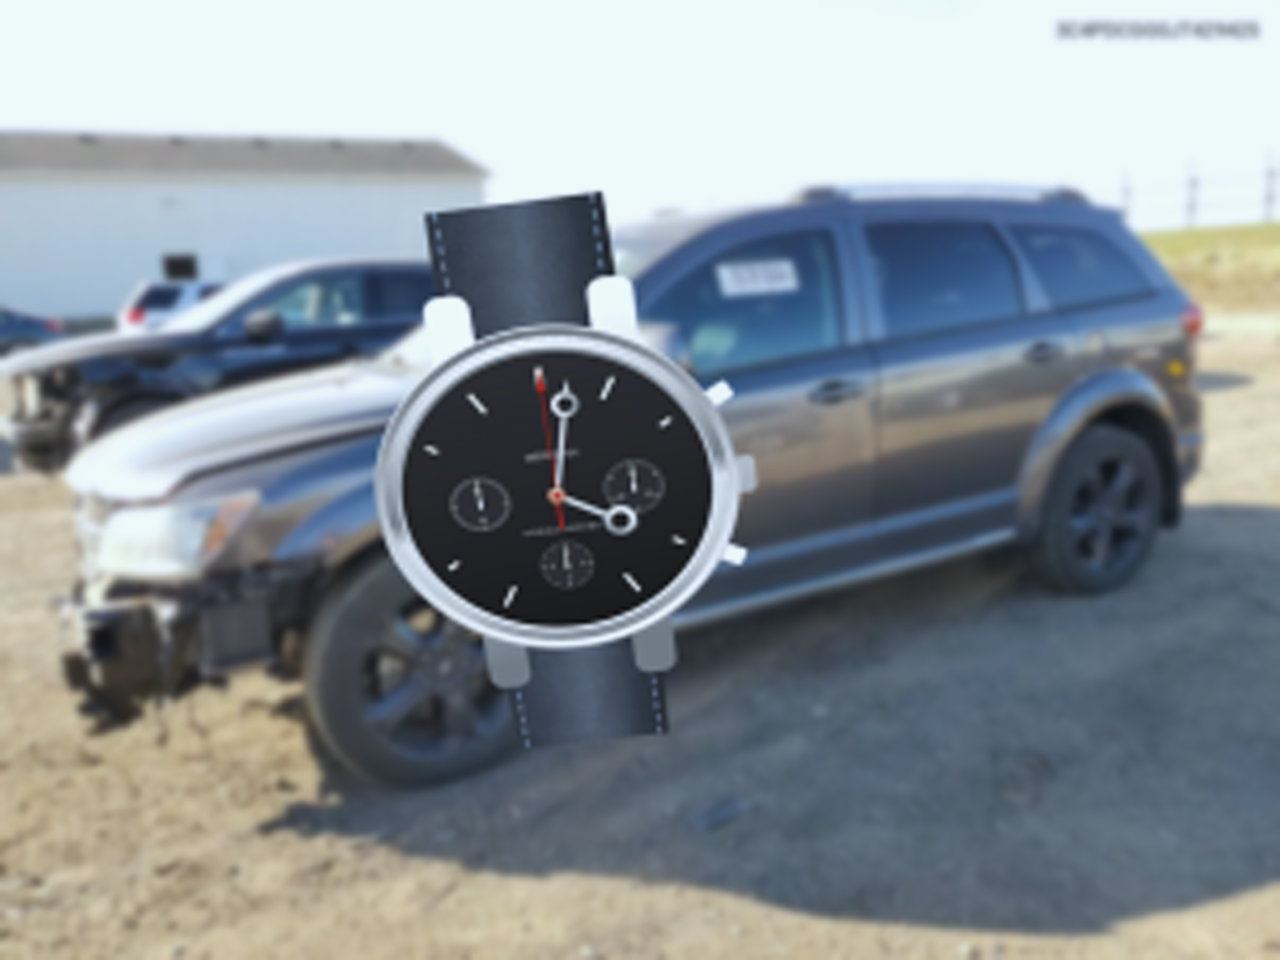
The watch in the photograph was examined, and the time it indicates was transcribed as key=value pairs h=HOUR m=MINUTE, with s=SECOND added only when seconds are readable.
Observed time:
h=4 m=2
